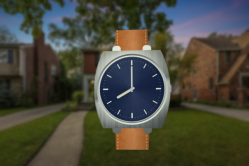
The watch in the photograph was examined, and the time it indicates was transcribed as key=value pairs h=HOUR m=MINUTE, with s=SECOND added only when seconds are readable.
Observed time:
h=8 m=0
